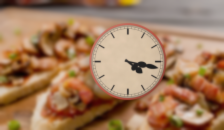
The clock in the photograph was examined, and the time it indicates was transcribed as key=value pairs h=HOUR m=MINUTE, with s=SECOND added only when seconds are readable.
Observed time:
h=4 m=17
